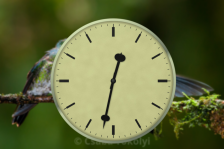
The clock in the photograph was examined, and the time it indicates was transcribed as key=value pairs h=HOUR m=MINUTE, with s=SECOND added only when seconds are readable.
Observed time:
h=12 m=32
